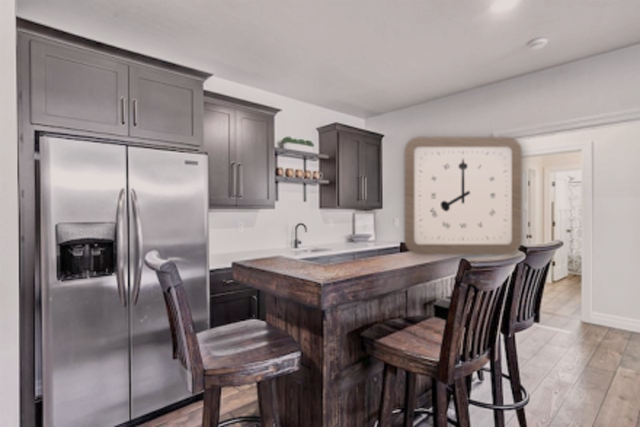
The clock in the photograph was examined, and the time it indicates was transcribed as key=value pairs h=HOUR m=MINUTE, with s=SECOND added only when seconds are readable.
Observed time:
h=8 m=0
